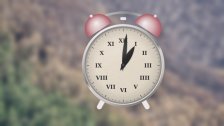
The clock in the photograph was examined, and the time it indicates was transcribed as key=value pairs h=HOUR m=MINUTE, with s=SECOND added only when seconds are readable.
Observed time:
h=1 m=1
